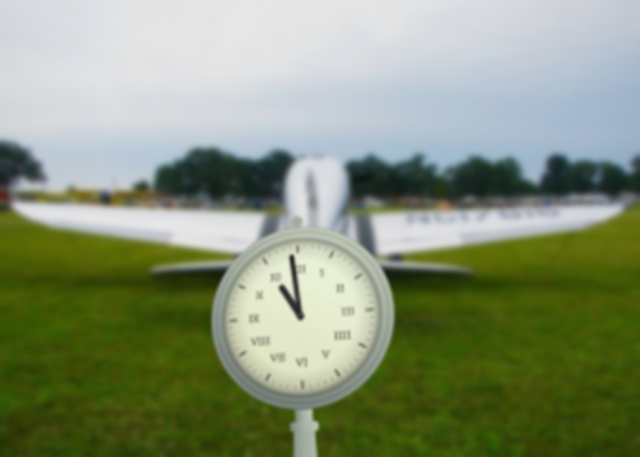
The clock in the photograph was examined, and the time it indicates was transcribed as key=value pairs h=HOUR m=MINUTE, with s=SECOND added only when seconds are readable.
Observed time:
h=10 m=59
